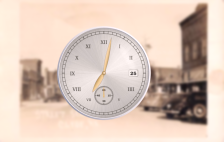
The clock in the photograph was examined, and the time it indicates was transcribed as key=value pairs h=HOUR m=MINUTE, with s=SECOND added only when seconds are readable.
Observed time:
h=7 m=2
